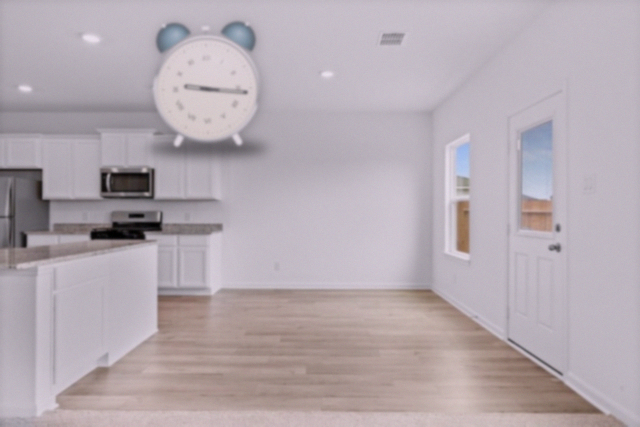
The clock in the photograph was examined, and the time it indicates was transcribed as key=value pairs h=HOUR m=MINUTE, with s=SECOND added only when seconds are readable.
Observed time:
h=9 m=16
